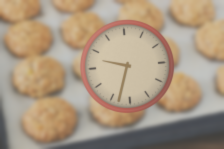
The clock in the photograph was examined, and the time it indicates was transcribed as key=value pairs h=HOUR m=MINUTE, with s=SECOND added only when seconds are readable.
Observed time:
h=9 m=33
